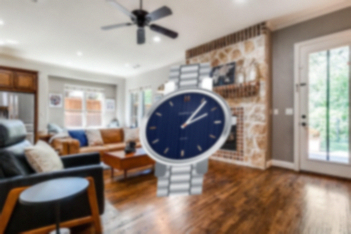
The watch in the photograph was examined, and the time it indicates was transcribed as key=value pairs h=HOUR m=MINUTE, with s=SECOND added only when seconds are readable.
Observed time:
h=2 m=6
